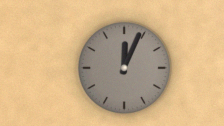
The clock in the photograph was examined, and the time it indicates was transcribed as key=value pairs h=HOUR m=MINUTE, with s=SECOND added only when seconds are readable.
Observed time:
h=12 m=4
